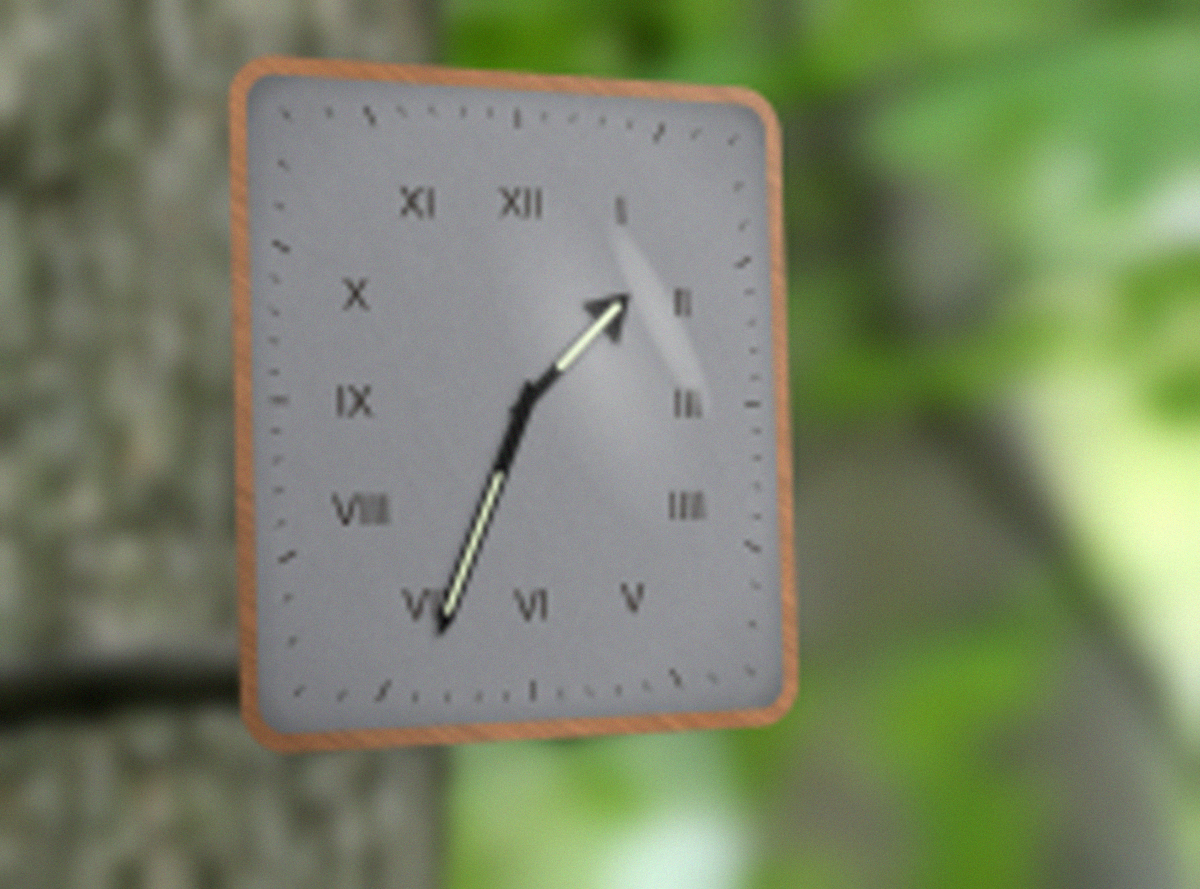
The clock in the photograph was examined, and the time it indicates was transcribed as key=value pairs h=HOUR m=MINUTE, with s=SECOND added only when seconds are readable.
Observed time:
h=1 m=34
